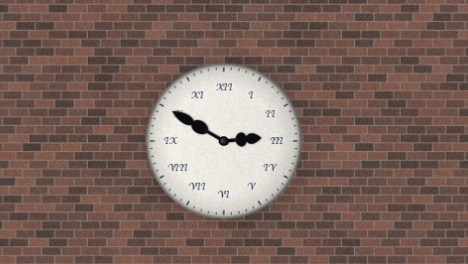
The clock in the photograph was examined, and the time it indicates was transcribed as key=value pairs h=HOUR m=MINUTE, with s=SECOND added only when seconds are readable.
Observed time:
h=2 m=50
